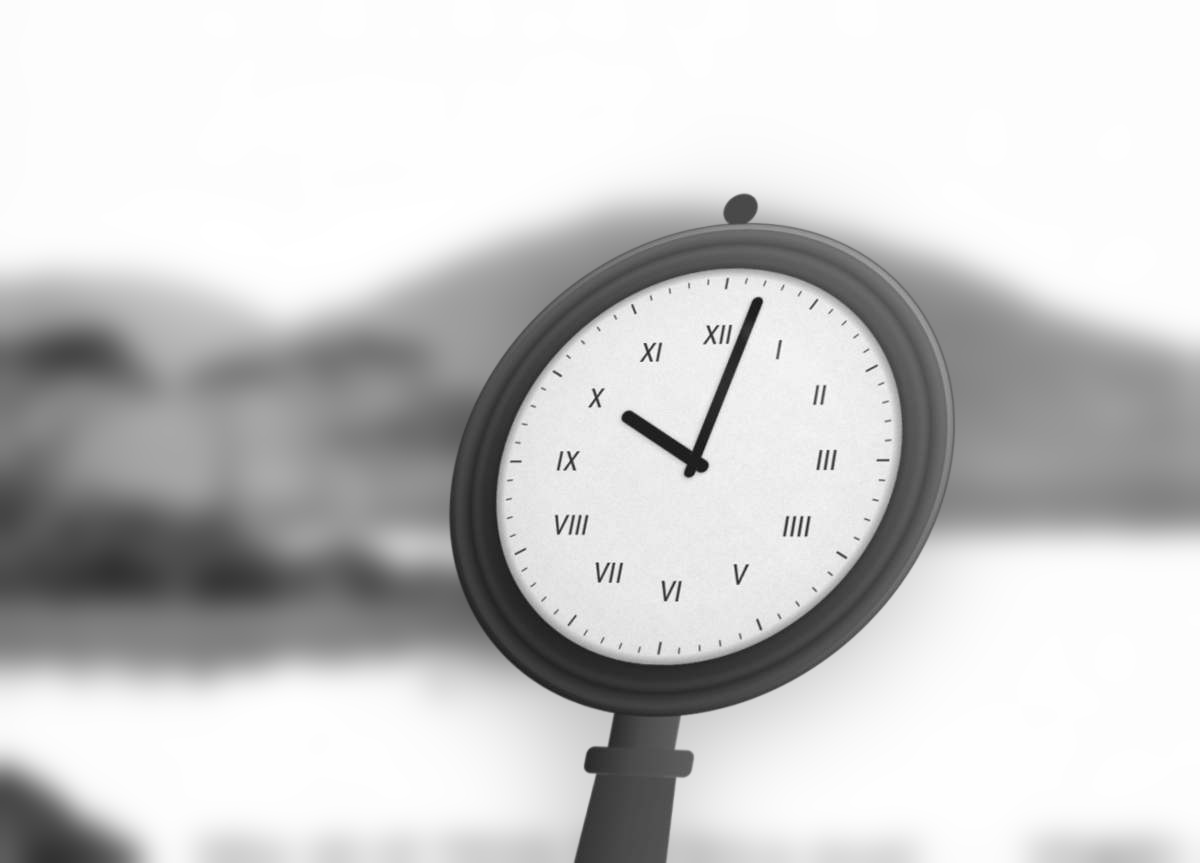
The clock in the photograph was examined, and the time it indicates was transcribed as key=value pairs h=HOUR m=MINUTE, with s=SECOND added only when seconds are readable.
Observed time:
h=10 m=2
